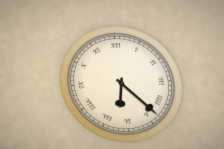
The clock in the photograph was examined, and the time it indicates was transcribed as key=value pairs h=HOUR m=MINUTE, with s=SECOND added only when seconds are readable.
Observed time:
h=6 m=23
